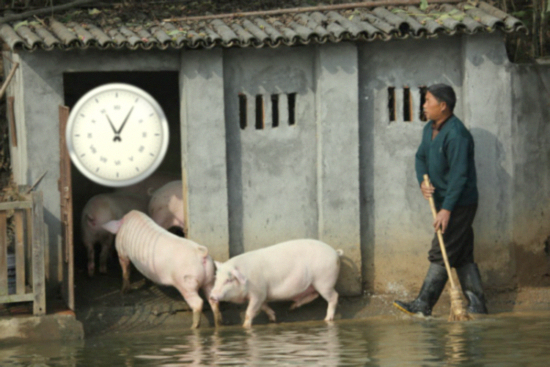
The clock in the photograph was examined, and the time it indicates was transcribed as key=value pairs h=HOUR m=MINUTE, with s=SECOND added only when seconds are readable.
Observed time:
h=11 m=5
